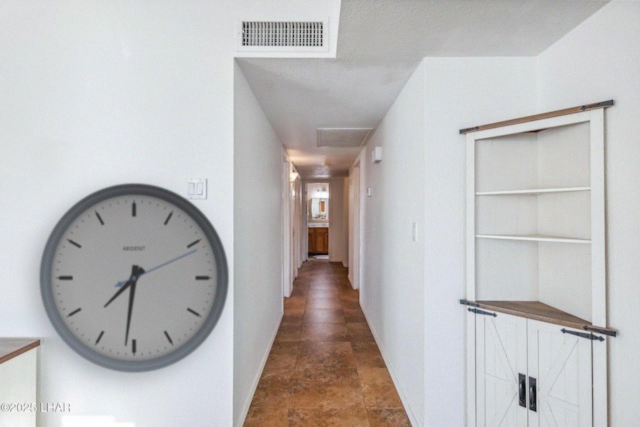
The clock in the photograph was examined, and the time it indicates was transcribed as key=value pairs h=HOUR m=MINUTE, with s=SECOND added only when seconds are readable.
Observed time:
h=7 m=31 s=11
